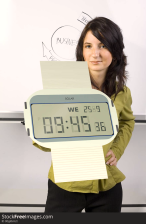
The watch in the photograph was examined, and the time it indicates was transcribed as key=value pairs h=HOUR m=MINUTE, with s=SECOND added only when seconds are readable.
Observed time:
h=9 m=45 s=36
